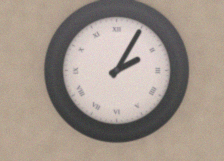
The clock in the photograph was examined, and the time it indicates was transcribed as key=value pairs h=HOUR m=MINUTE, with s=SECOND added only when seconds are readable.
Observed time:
h=2 m=5
